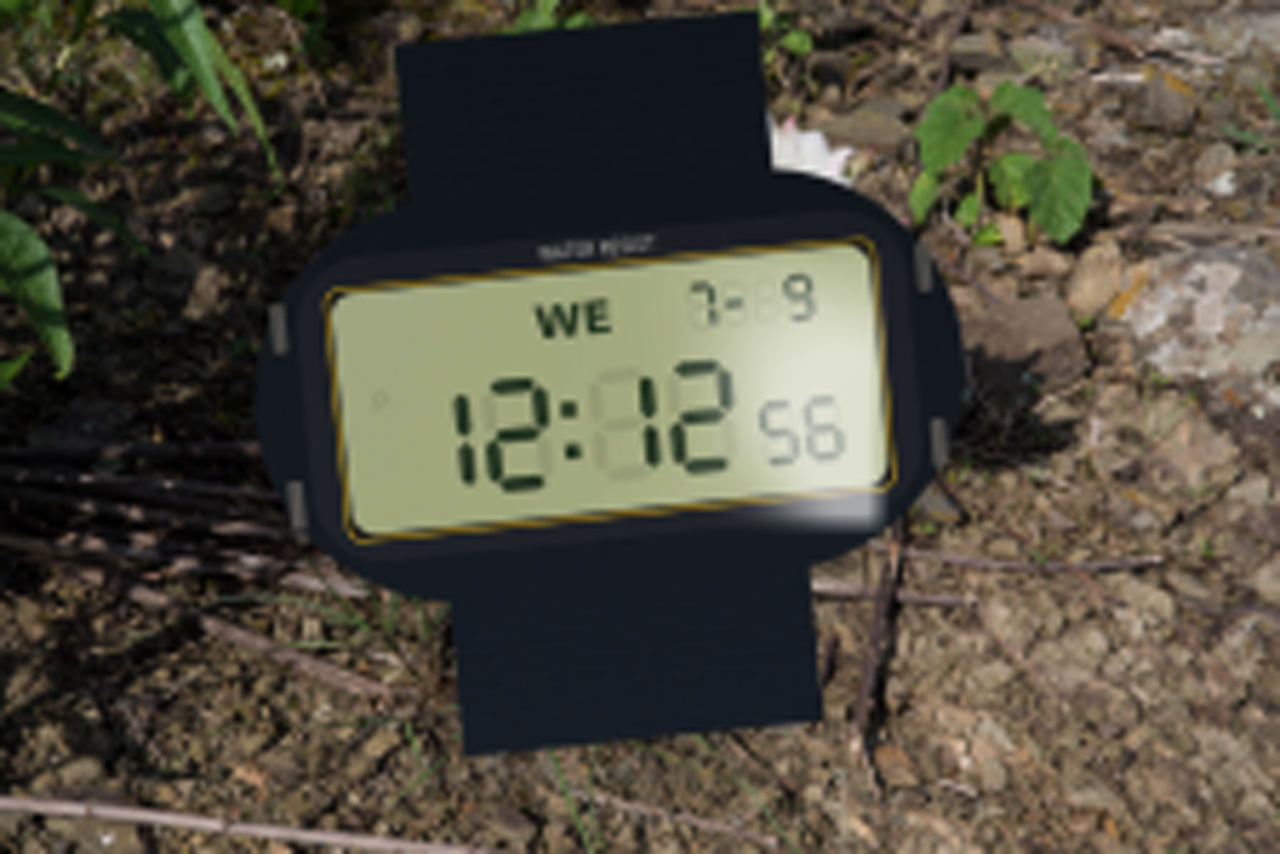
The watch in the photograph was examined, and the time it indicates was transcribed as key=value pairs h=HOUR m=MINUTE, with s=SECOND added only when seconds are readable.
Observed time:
h=12 m=12 s=56
